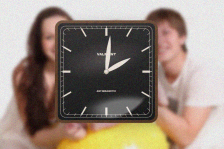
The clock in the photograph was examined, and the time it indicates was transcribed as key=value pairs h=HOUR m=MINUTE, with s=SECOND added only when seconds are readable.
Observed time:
h=2 m=1
